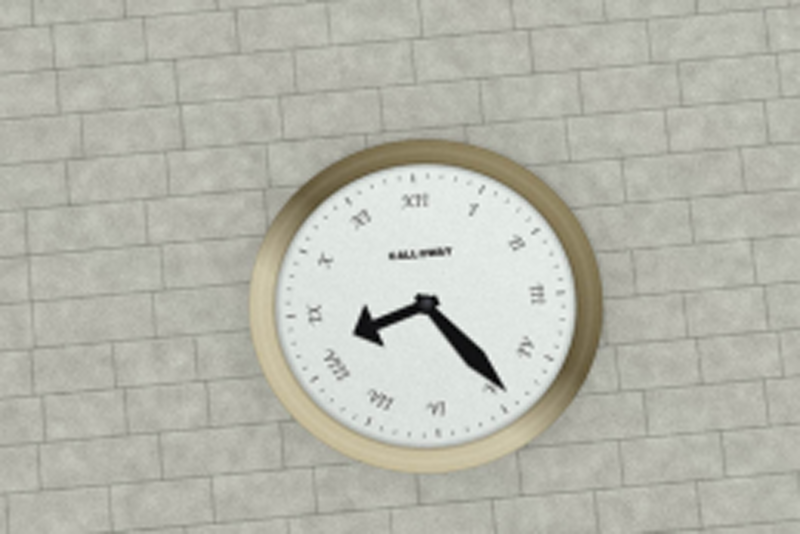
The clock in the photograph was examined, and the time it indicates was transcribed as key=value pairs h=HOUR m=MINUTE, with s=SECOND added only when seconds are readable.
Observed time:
h=8 m=24
